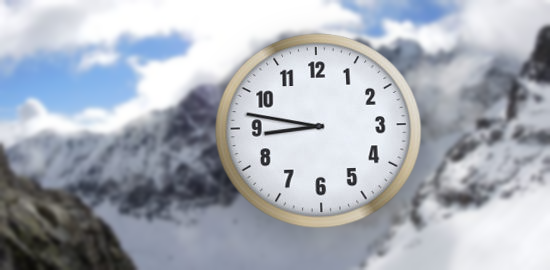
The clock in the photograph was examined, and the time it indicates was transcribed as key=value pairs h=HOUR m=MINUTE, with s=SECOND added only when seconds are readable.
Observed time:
h=8 m=47
